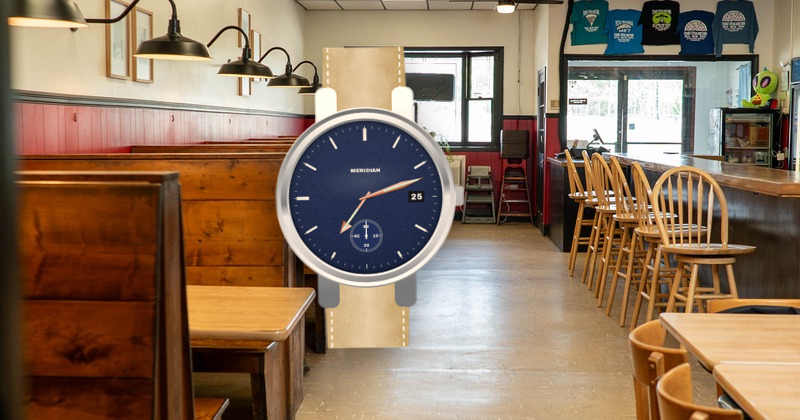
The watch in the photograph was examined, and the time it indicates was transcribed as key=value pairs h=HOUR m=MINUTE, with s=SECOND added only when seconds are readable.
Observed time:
h=7 m=12
